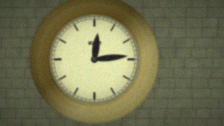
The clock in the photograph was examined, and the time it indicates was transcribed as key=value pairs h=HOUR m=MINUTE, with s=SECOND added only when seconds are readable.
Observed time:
h=12 m=14
